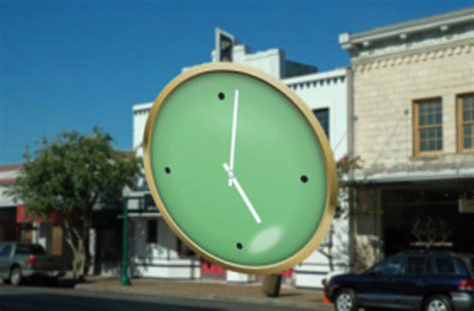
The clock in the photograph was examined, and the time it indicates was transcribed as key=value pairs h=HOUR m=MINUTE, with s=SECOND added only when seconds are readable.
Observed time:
h=5 m=2
